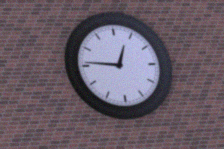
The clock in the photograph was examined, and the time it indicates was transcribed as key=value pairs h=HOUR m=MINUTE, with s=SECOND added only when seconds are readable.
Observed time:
h=12 m=46
